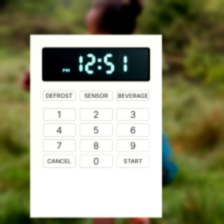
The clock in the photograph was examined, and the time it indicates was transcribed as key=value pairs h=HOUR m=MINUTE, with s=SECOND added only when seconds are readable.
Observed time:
h=12 m=51
